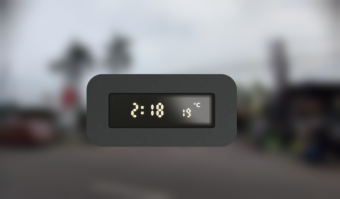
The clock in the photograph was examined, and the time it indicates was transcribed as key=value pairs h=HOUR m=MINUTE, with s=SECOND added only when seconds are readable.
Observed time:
h=2 m=18
